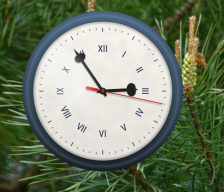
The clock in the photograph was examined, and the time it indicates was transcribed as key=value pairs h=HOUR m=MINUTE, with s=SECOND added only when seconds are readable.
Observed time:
h=2 m=54 s=17
